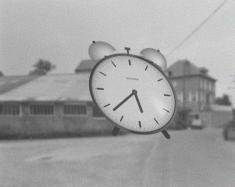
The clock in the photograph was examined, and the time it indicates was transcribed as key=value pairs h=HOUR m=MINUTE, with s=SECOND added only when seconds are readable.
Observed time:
h=5 m=38
